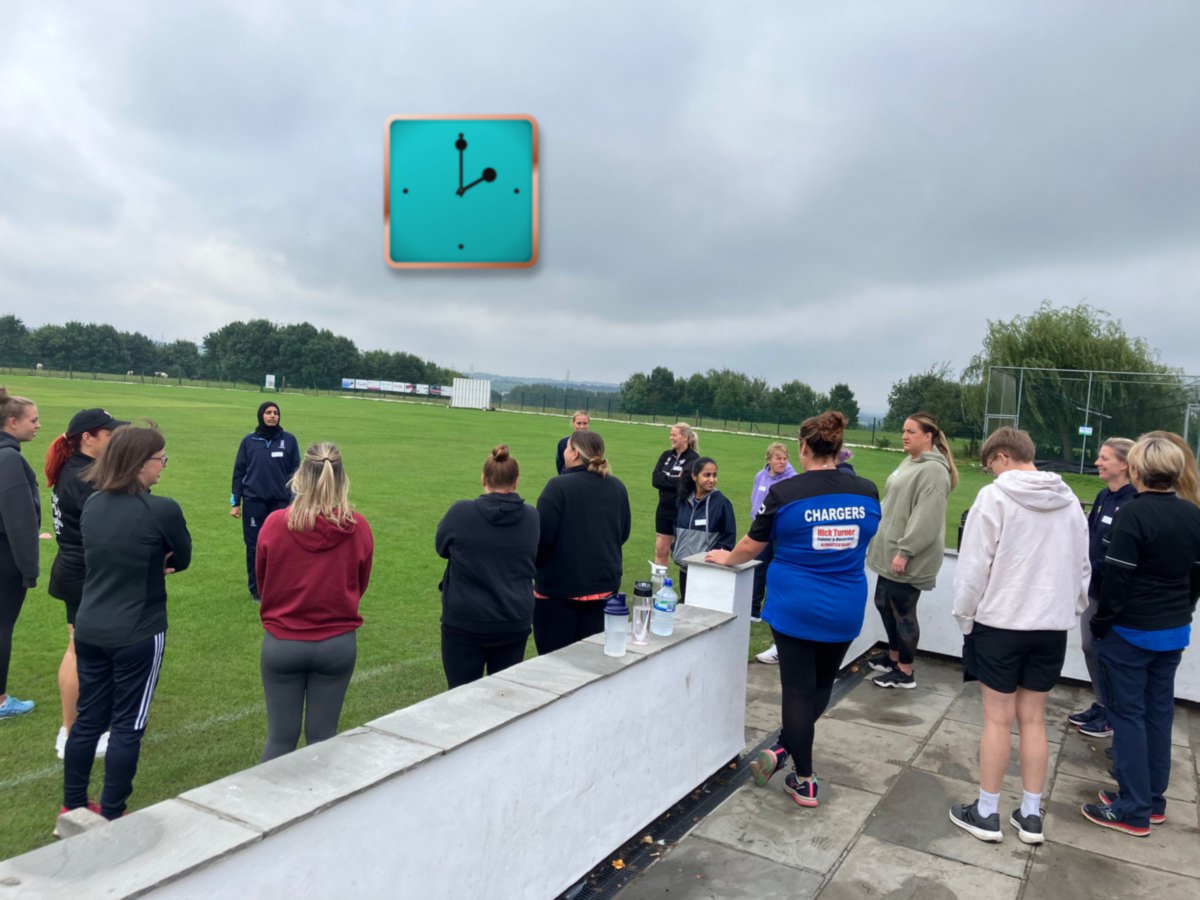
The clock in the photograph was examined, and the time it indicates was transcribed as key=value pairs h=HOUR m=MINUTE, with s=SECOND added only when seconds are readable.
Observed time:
h=2 m=0
